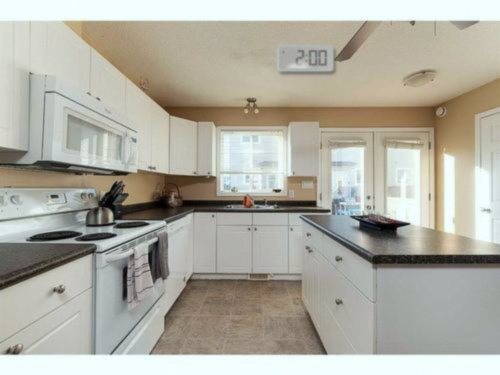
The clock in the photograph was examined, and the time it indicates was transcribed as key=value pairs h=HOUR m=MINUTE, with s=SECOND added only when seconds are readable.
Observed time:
h=2 m=0
